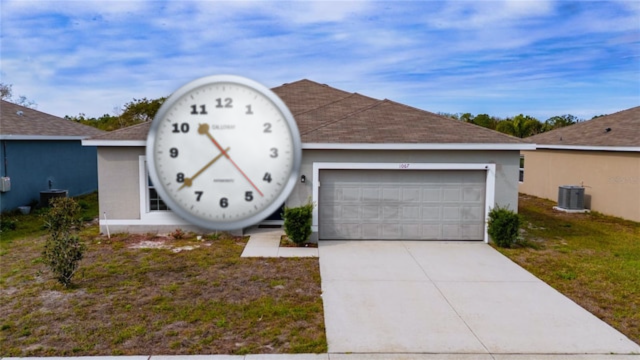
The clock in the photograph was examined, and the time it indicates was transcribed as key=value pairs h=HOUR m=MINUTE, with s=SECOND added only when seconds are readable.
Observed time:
h=10 m=38 s=23
